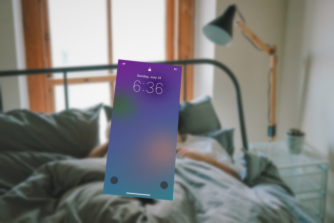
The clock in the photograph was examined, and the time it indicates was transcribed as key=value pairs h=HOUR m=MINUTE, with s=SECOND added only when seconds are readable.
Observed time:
h=6 m=36
